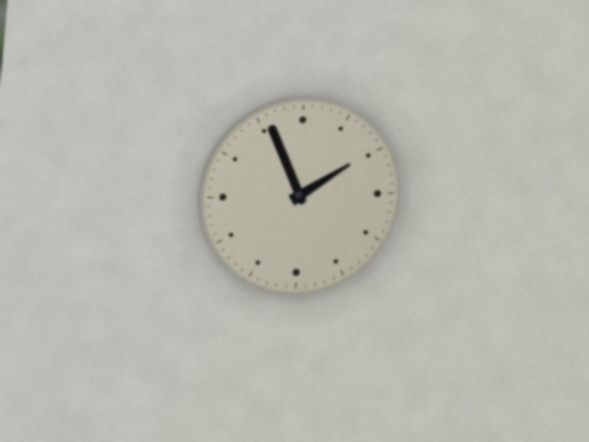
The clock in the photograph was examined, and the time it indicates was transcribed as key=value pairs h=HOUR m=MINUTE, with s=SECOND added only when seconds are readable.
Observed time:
h=1 m=56
